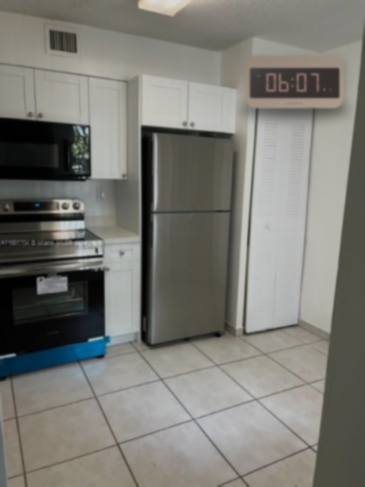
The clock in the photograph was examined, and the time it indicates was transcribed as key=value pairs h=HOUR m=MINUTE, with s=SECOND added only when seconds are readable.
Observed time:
h=6 m=7
